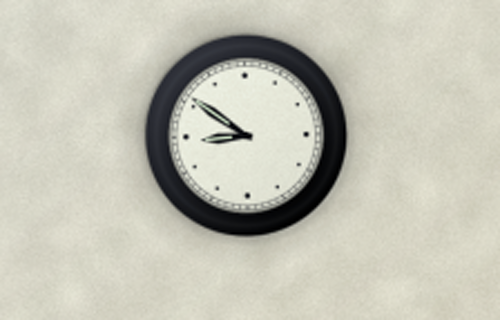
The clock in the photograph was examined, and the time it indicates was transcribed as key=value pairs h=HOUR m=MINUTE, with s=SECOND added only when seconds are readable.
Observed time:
h=8 m=51
